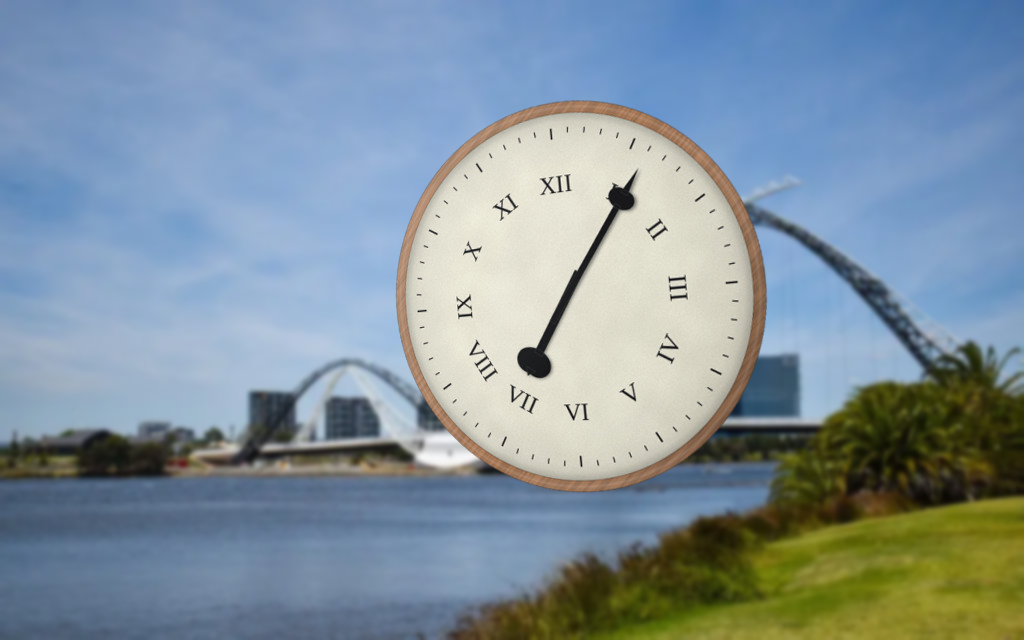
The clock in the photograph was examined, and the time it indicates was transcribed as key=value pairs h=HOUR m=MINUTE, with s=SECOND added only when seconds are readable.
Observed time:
h=7 m=6
